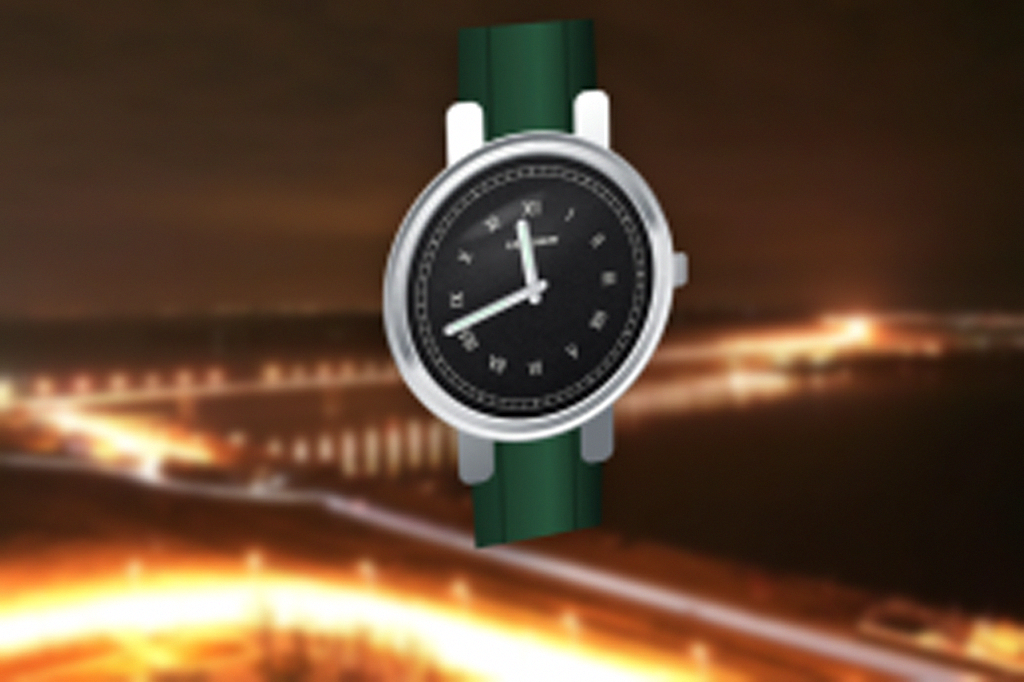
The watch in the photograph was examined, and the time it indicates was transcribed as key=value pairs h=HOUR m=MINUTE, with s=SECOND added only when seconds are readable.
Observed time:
h=11 m=42
